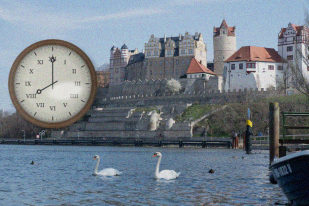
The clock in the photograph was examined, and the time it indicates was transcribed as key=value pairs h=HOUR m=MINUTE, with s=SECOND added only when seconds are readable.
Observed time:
h=8 m=0
